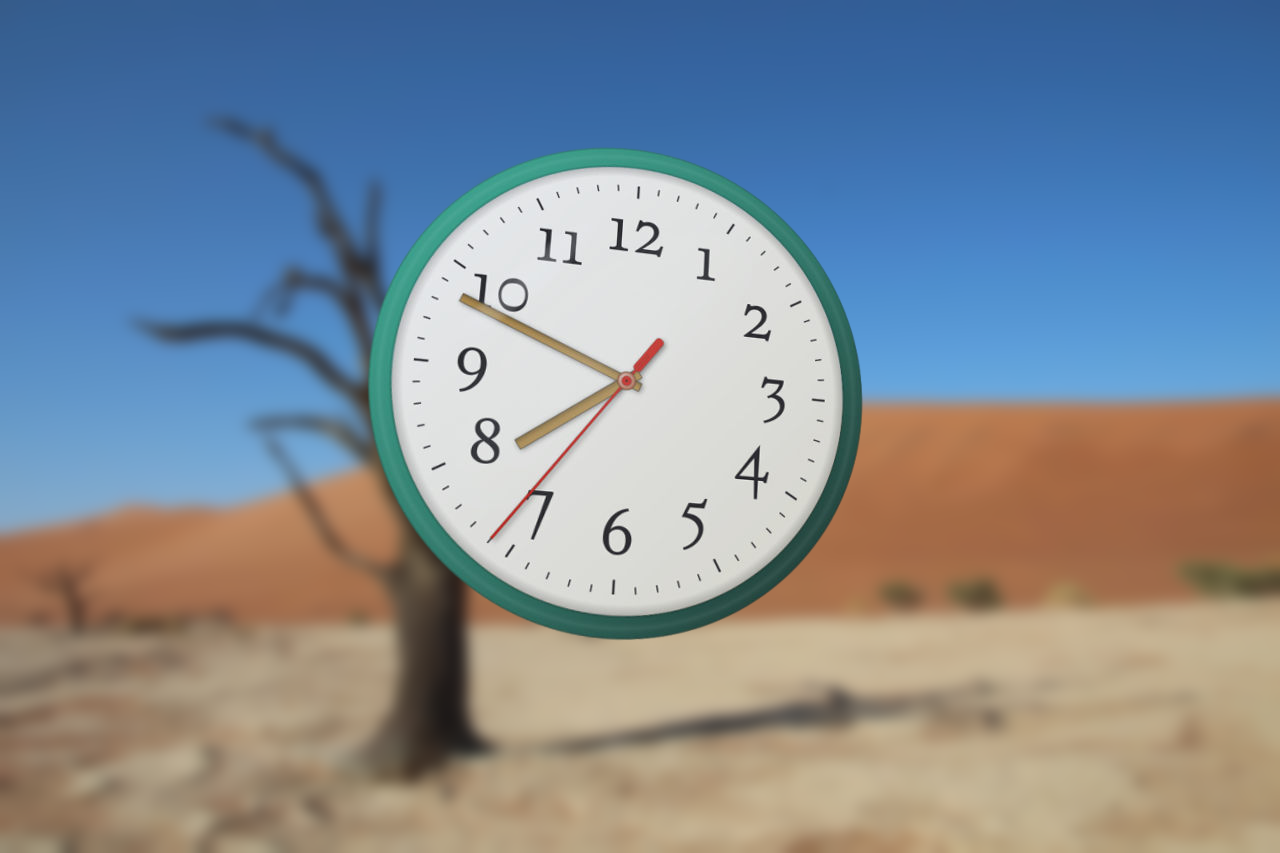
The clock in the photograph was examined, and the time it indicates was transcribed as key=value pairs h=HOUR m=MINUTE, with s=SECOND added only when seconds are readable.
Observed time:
h=7 m=48 s=36
